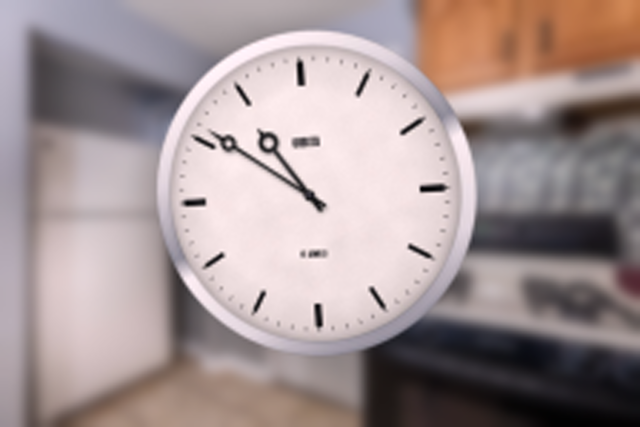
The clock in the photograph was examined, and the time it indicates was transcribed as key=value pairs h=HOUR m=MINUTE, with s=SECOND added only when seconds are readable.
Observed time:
h=10 m=51
